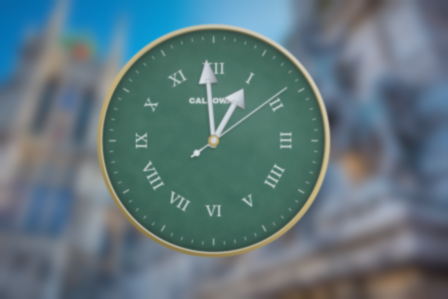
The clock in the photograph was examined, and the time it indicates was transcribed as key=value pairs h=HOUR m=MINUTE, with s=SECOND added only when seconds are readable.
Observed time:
h=12 m=59 s=9
